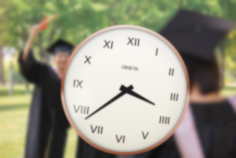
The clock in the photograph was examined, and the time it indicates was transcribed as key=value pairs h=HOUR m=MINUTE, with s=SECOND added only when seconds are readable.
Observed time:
h=3 m=38
